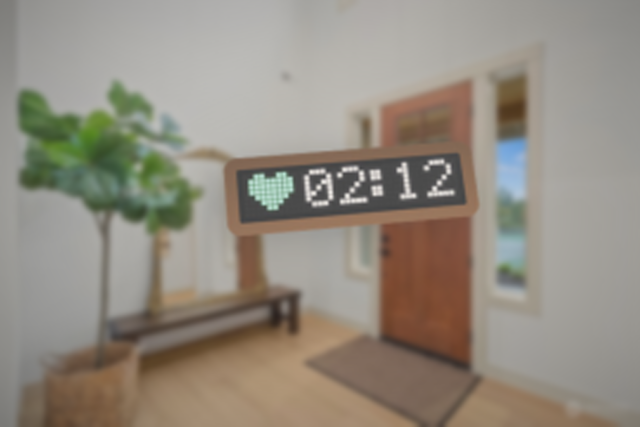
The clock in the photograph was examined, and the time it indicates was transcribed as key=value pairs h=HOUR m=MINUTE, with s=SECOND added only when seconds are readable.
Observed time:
h=2 m=12
